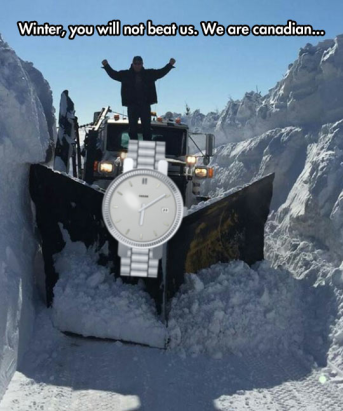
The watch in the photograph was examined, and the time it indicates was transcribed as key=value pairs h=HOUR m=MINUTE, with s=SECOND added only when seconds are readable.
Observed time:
h=6 m=9
